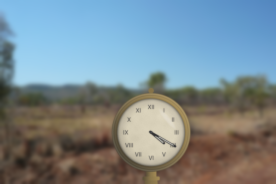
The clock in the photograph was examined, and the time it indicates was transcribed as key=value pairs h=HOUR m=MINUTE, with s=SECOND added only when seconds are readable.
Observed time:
h=4 m=20
